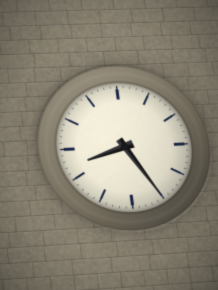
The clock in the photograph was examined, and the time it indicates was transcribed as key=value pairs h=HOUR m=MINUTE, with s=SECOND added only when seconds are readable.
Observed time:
h=8 m=25
